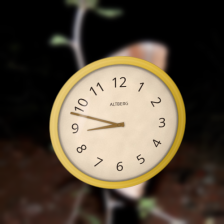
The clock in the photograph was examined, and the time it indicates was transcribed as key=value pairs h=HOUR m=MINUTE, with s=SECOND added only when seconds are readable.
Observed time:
h=8 m=48
